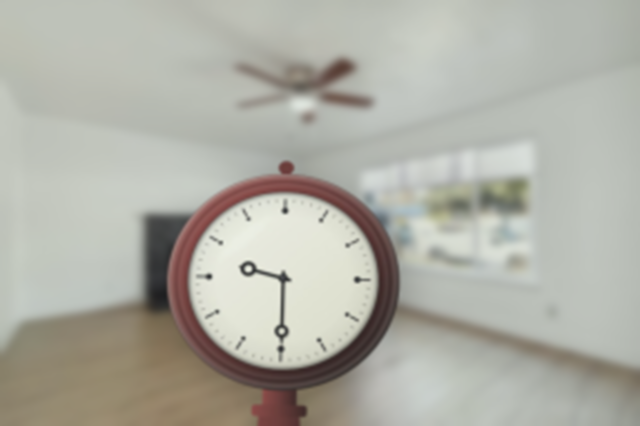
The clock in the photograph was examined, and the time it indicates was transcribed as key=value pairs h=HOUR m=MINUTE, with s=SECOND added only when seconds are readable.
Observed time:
h=9 m=30
